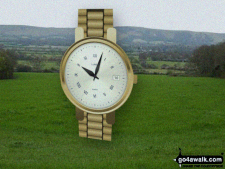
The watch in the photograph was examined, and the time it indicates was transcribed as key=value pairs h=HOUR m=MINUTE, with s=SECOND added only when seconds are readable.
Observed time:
h=10 m=3
